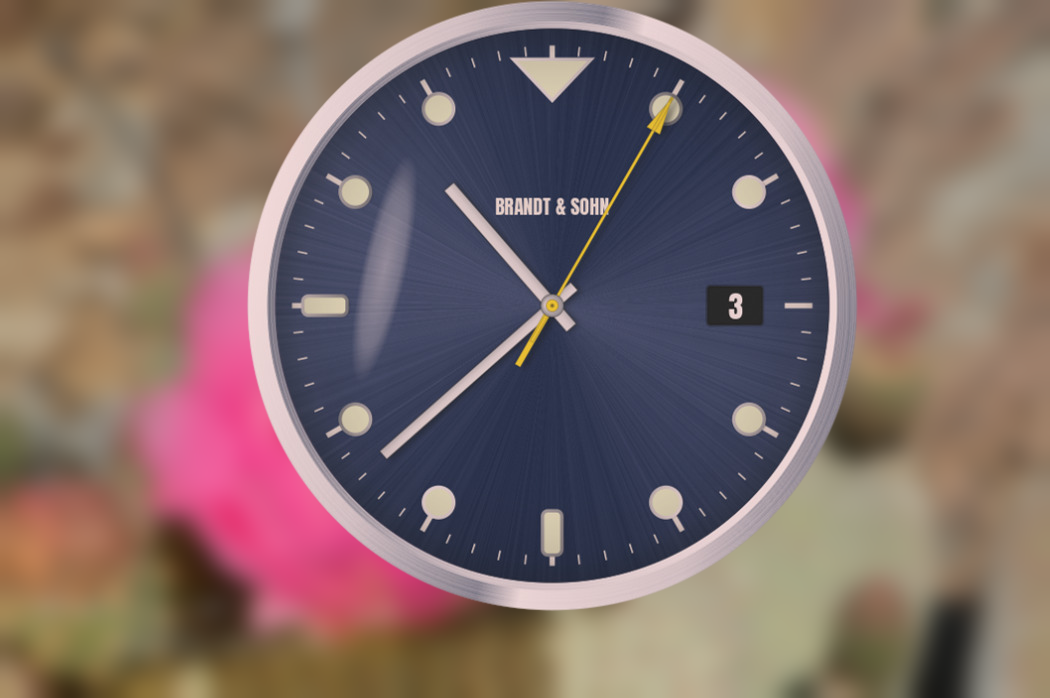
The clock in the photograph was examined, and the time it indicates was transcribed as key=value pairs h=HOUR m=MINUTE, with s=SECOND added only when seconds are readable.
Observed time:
h=10 m=38 s=5
